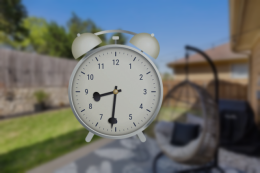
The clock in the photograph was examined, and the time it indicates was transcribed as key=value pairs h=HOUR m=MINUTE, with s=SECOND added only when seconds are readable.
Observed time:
h=8 m=31
